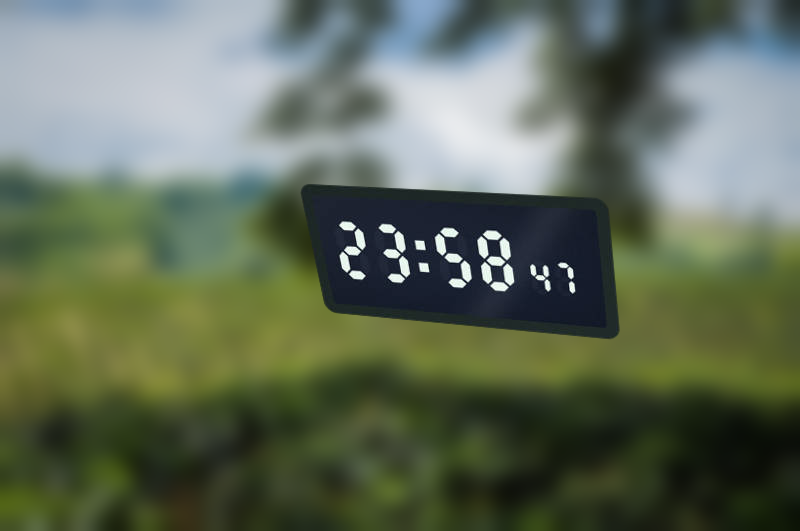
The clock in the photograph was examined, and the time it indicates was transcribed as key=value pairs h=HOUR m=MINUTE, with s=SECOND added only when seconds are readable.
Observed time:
h=23 m=58 s=47
